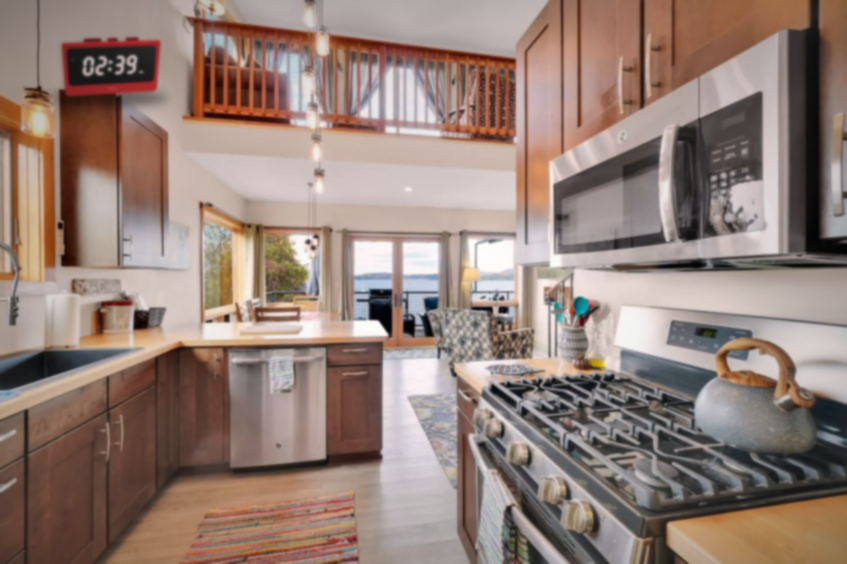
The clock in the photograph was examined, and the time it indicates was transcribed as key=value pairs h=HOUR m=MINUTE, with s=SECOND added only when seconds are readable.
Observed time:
h=2 m=39
